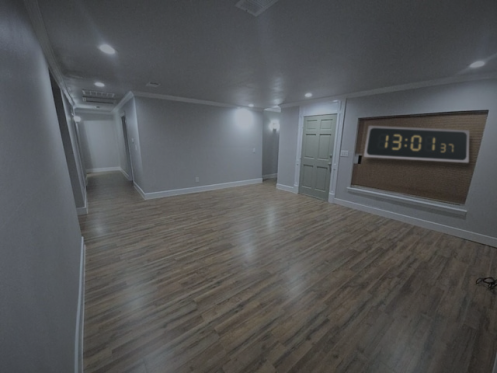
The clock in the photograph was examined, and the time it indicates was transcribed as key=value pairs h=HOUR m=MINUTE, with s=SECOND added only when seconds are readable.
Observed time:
h=13 m=1 s=37
